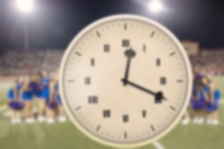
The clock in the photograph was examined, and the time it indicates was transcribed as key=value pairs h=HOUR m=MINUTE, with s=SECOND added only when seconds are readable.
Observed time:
h=12 m=19
